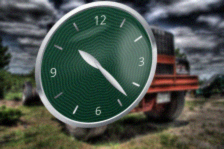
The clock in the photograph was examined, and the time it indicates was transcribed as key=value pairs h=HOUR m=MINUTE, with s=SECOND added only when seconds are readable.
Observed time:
h=10 m=23
